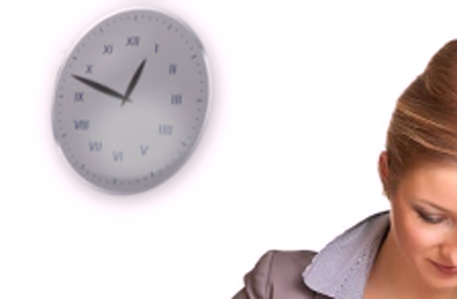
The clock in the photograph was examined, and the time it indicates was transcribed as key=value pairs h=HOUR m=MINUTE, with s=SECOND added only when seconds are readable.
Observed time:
h=12 m=48
